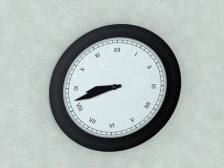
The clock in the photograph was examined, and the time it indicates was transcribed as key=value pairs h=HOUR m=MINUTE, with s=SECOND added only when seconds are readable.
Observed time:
h=8 m=42
